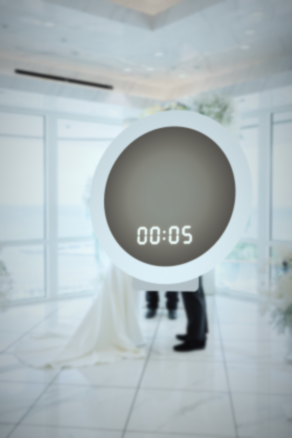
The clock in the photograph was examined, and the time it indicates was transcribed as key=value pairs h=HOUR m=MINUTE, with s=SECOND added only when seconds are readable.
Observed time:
h=0 m=5
